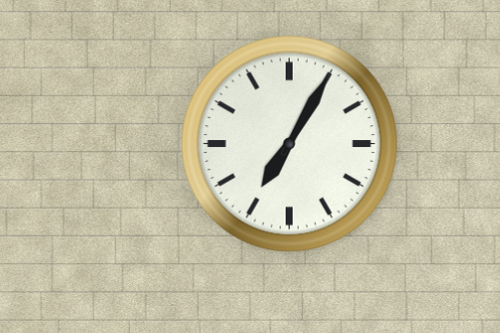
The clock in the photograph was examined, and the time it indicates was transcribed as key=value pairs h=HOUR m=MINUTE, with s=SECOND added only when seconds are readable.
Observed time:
h=7 m=5
